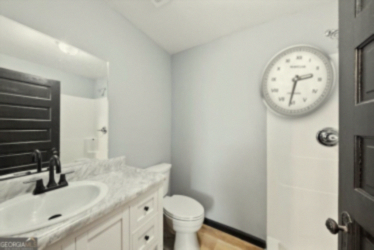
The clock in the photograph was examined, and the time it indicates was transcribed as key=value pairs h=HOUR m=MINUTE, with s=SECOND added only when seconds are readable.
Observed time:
h=2 m=31
